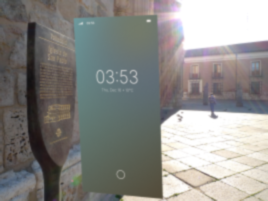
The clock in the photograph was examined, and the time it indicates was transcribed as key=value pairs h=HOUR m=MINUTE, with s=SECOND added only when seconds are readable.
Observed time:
h=3 m=53
